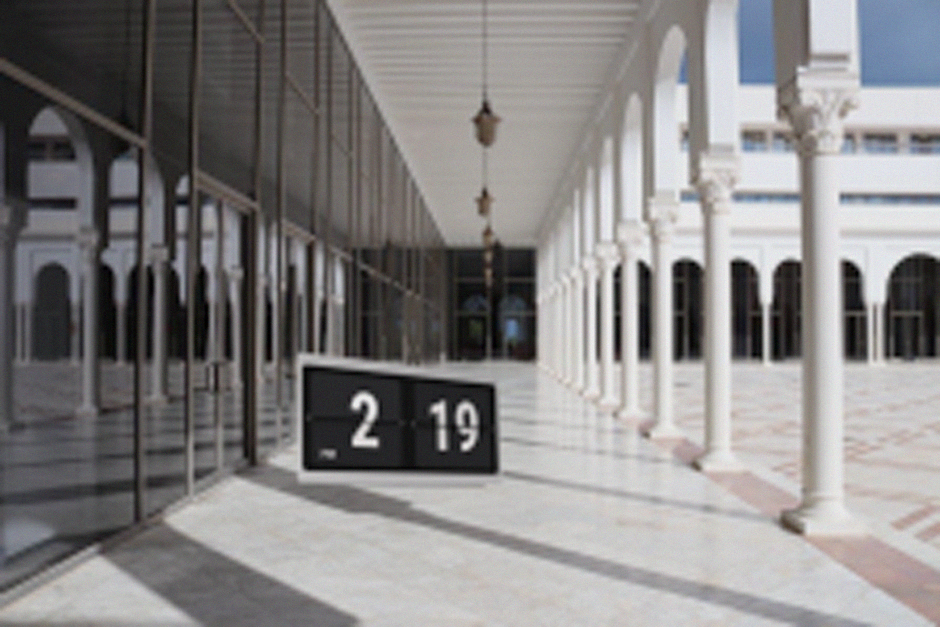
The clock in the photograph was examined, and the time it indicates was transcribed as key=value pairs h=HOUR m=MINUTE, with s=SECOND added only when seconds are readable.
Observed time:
h=2 m=19
